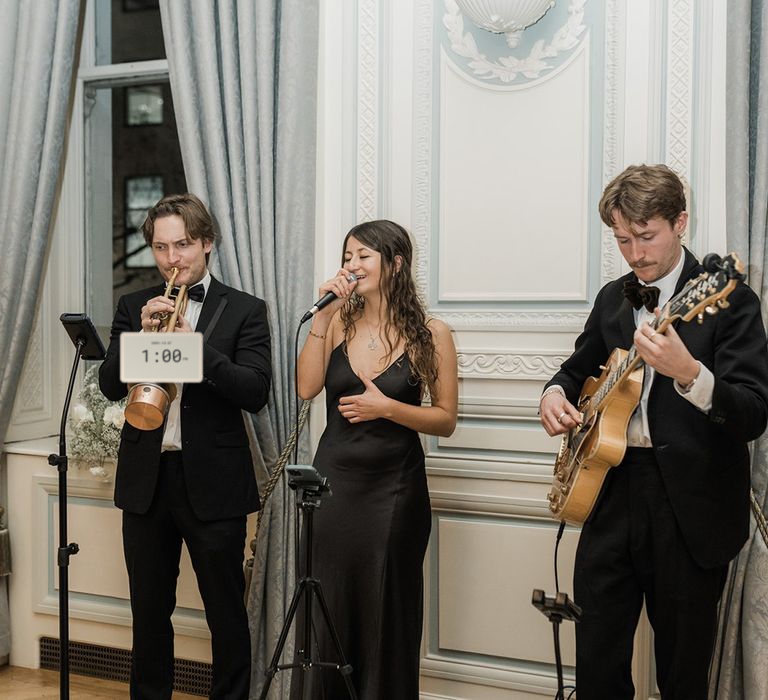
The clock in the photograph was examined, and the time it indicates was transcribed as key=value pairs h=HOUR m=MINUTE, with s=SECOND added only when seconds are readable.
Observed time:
h=1 m=0
